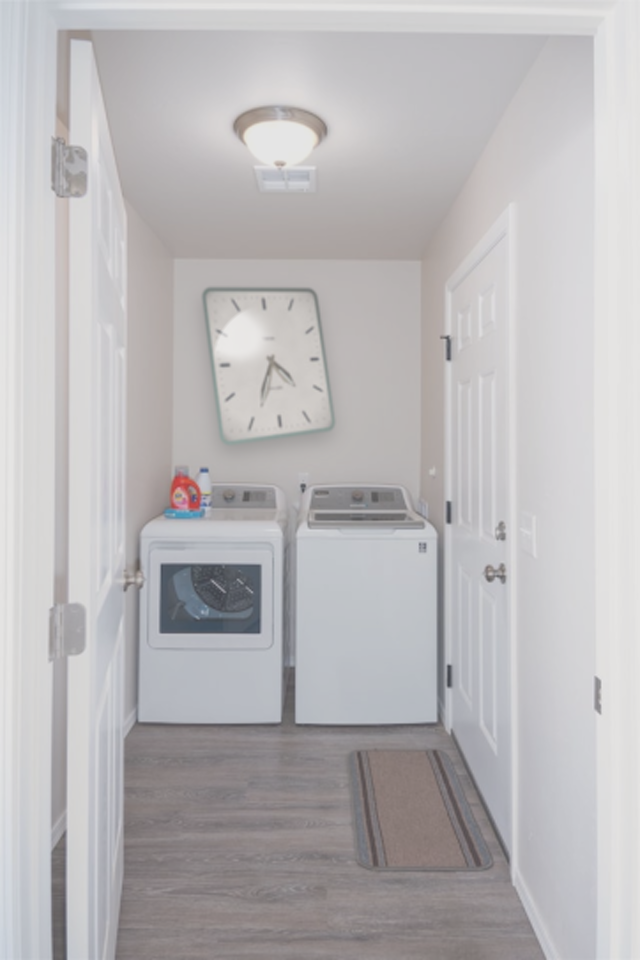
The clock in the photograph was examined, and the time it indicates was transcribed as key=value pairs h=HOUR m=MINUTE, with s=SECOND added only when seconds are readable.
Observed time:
h=4 m=34
